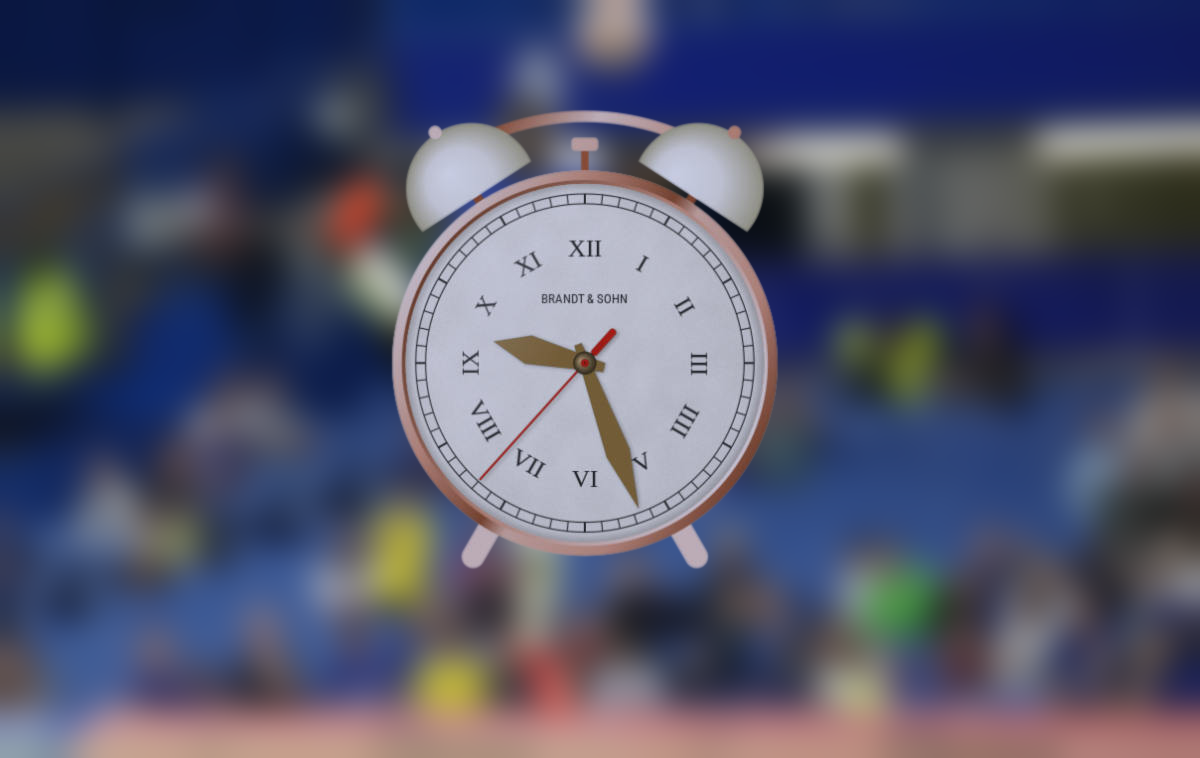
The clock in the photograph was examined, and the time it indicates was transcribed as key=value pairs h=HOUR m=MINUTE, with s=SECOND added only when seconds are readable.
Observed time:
h=9 m=26 s=37
